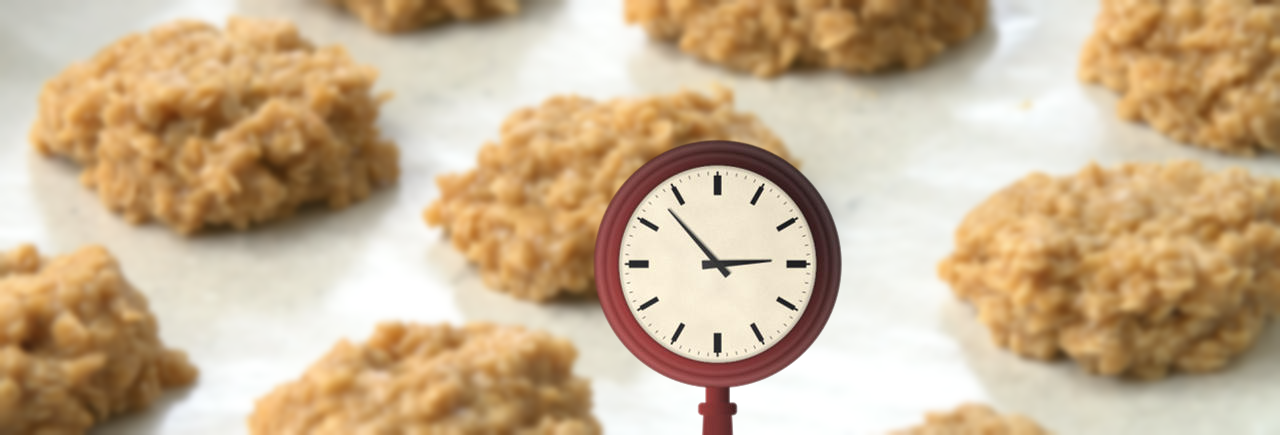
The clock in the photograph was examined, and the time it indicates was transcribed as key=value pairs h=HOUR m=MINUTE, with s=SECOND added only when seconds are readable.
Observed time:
h=2 m=53
